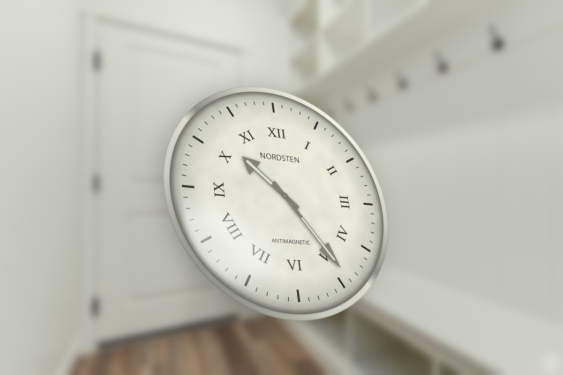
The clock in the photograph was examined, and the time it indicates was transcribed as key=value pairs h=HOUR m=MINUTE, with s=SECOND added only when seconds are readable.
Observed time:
h=10 m=24
